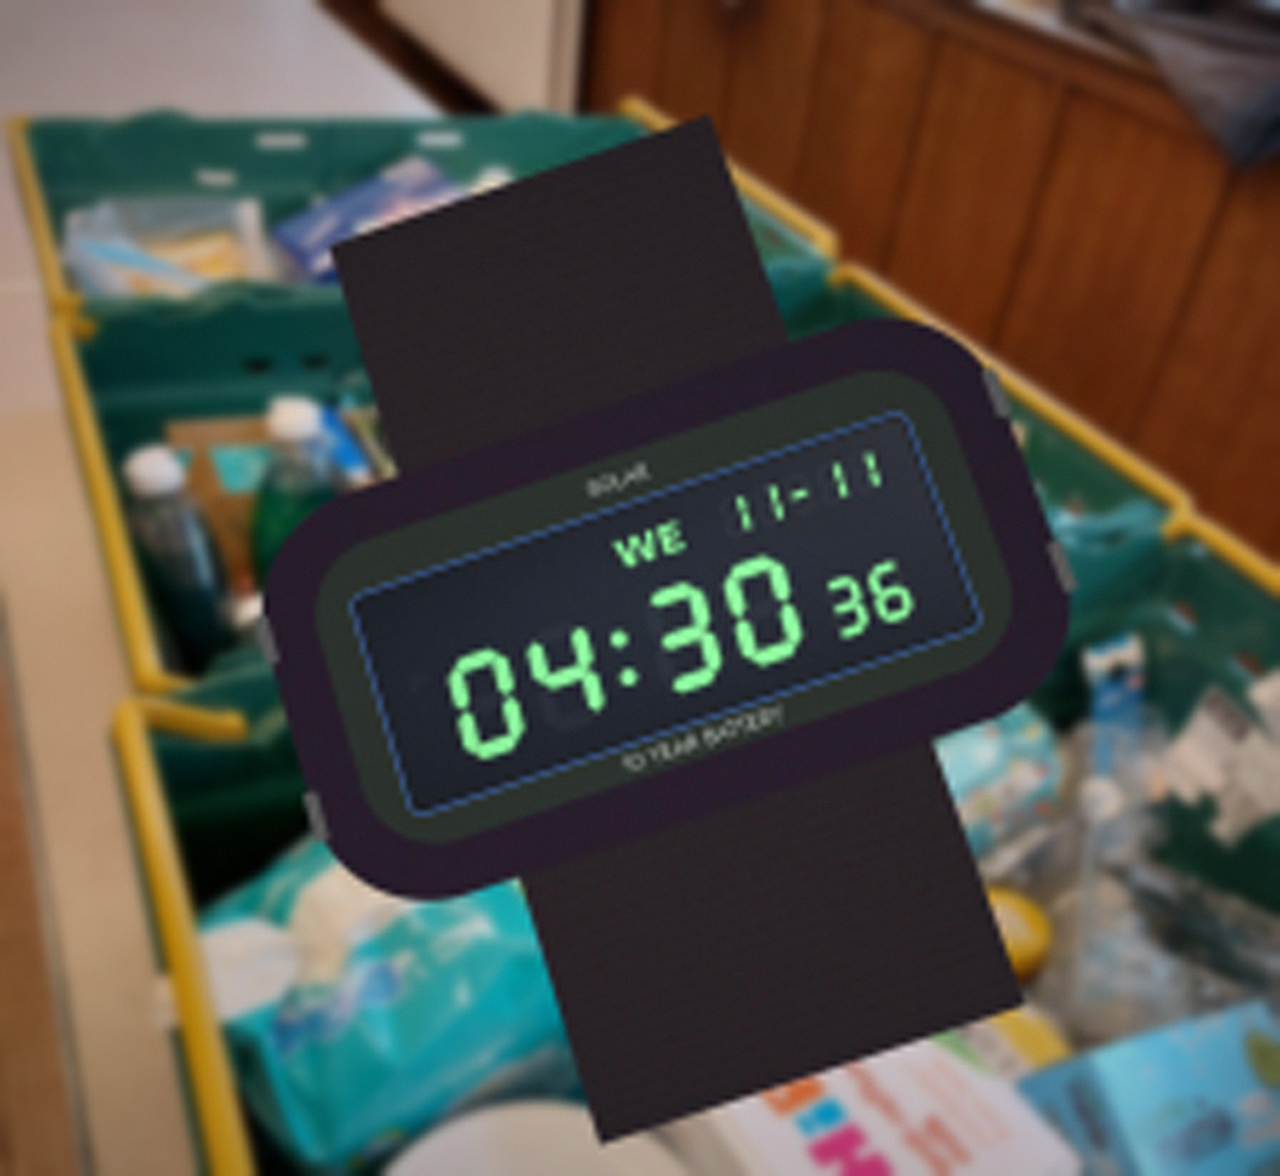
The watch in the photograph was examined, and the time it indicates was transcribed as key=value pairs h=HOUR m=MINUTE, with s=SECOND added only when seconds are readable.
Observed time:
h=4 m=30 s=36
